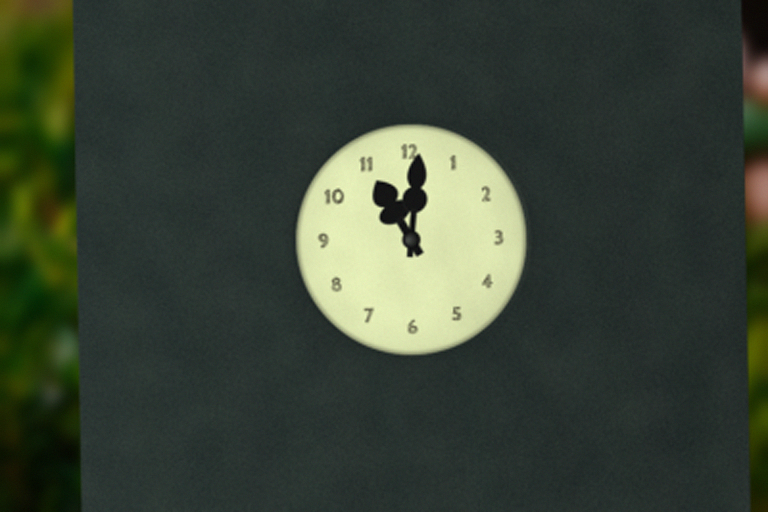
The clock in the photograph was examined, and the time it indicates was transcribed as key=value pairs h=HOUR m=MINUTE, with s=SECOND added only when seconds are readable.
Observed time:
h=11 m=1
